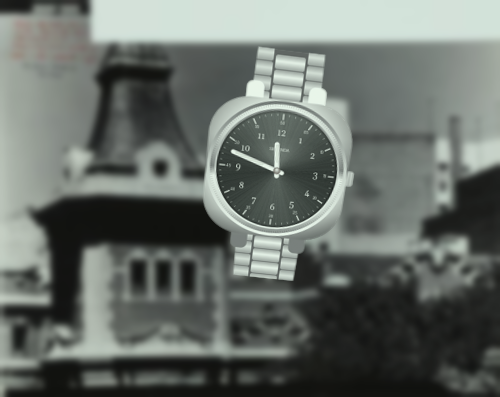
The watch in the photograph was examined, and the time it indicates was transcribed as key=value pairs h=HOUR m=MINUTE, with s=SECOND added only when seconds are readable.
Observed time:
h=11 m=48
